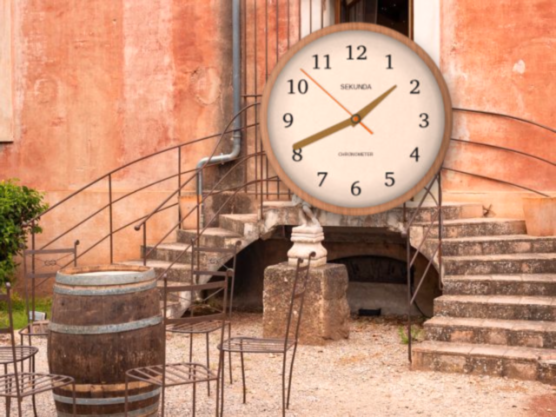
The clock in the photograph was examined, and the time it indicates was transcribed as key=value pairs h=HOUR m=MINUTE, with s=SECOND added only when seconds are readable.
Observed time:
h=1 m=40 s=52
